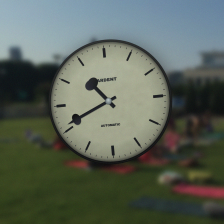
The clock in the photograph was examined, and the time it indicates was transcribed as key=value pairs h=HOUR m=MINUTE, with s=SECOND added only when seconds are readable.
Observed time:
h=10 m=41
